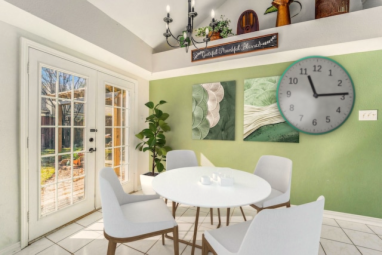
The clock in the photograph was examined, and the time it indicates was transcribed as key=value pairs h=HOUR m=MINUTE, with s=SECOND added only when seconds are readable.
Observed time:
h=11 m=14
